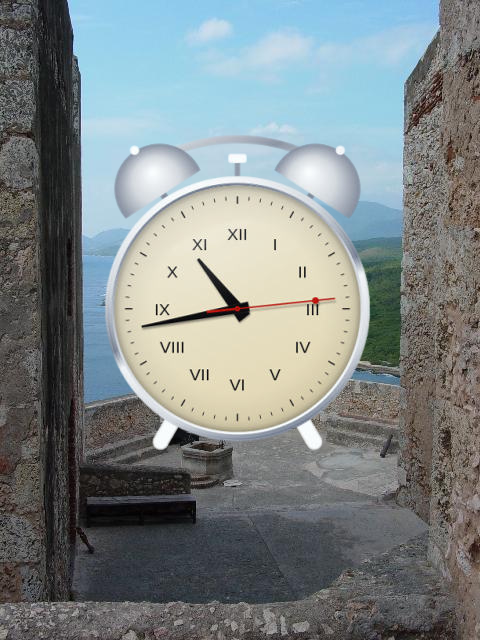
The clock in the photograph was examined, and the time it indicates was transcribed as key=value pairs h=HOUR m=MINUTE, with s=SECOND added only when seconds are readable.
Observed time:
h=10 m=43 s=14
